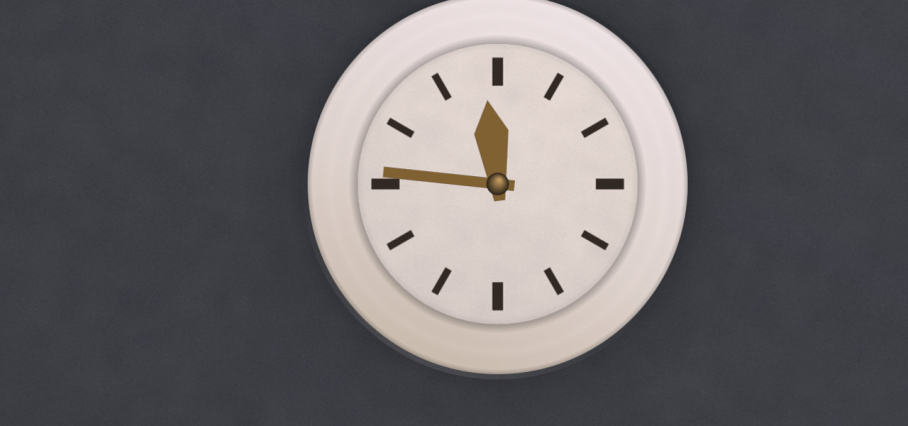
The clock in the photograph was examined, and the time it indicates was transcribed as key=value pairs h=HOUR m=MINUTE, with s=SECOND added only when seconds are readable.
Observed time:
h=11 m=46
